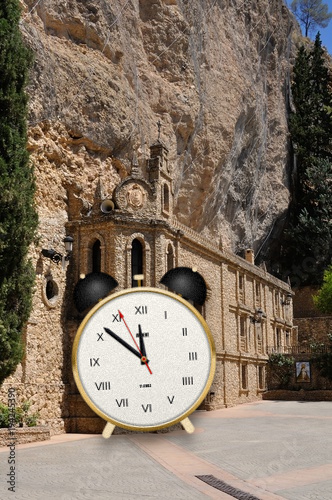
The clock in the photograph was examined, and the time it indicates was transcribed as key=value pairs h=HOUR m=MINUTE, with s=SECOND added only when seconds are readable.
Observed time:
h=11 m=51 s=56
